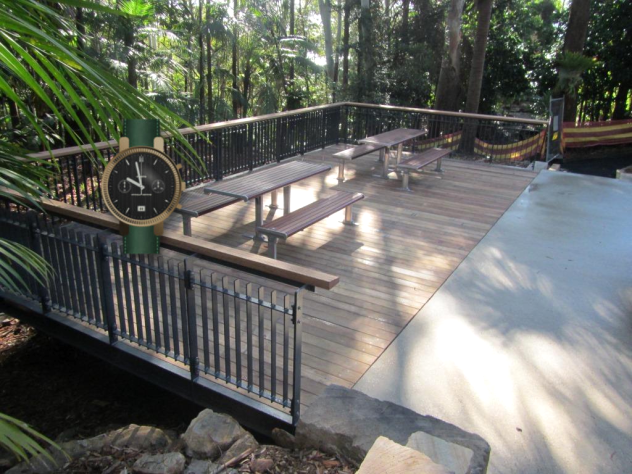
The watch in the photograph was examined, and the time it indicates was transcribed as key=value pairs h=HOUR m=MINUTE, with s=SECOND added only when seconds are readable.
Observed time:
h=9 m=58
